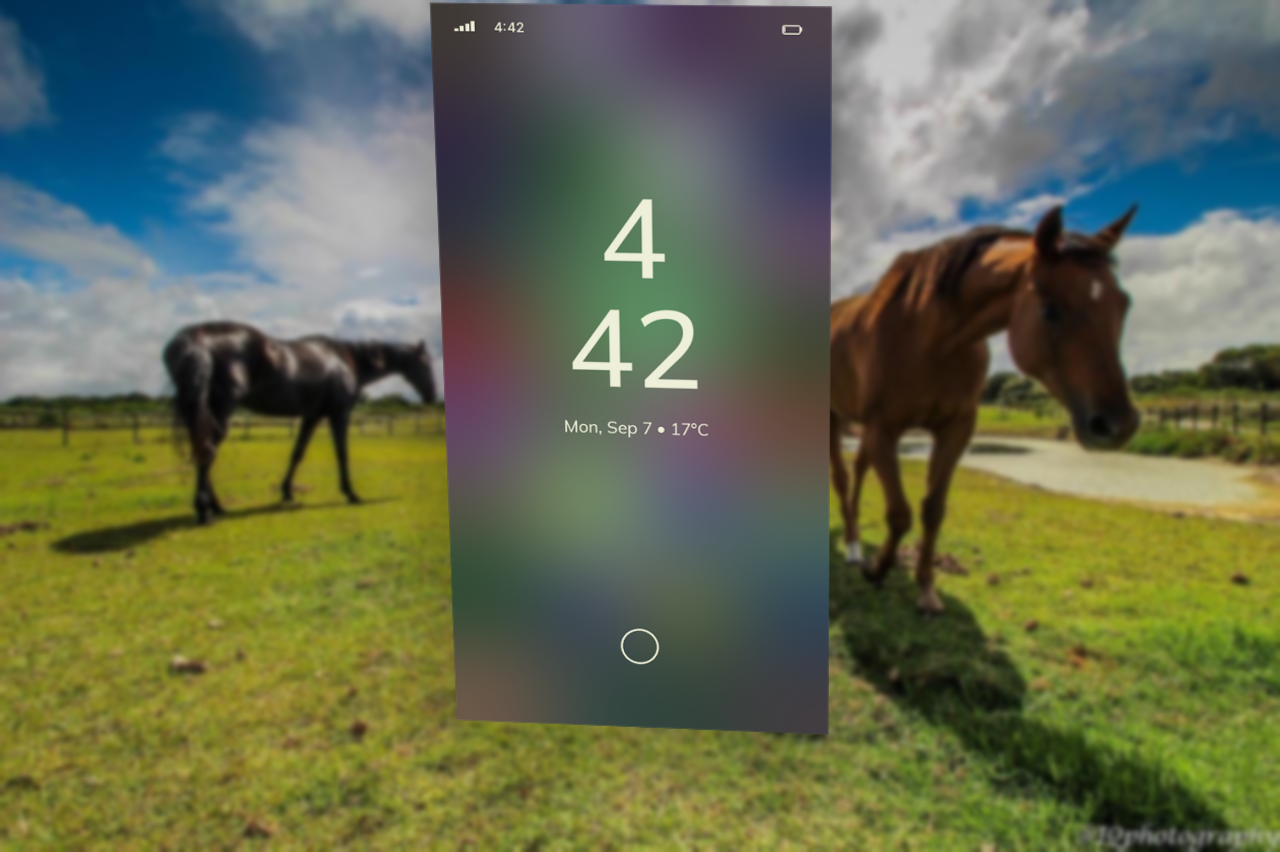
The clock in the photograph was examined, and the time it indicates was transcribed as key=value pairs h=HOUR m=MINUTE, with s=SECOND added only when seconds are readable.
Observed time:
h=4 m=42
